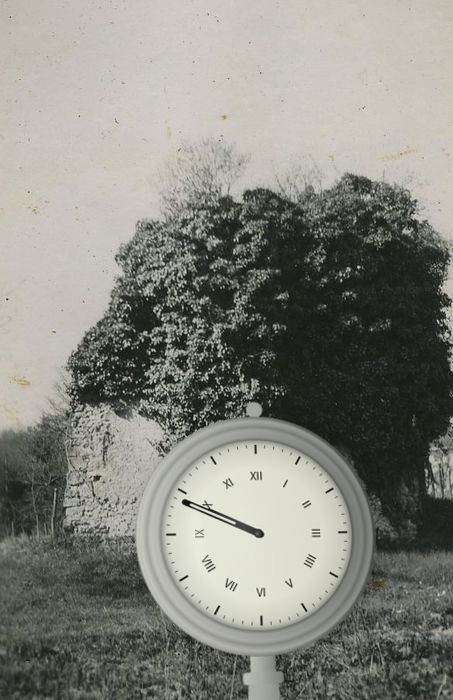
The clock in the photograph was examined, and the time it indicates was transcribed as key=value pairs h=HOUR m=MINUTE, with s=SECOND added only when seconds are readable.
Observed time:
h=9 m=49
